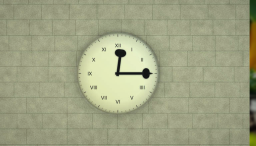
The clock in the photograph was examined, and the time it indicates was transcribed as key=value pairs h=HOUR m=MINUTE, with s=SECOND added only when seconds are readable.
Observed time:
h=12 m=15
